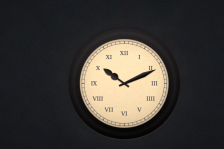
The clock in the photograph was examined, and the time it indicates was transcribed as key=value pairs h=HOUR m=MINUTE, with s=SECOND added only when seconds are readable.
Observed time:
h=10 m=11
